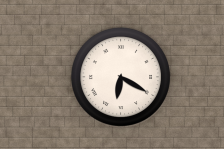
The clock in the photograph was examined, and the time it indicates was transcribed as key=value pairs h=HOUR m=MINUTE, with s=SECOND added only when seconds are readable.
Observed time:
h=6 m=20
